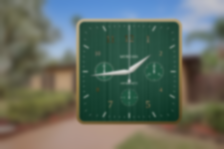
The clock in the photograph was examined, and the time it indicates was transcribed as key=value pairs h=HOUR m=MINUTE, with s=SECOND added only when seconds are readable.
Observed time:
h=1 m=44
